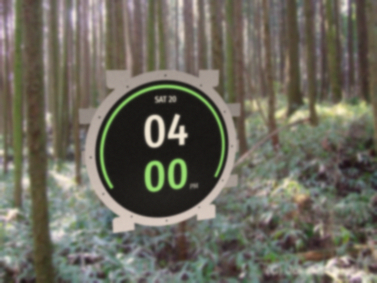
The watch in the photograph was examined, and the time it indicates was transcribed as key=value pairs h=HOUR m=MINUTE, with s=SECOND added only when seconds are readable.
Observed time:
h=4 m=0
